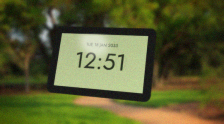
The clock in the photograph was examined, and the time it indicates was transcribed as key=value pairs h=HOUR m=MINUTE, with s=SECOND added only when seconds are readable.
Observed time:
h=12 m=51
